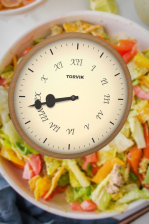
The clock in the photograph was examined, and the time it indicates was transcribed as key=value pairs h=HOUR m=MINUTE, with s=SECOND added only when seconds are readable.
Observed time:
h=8 m=43
